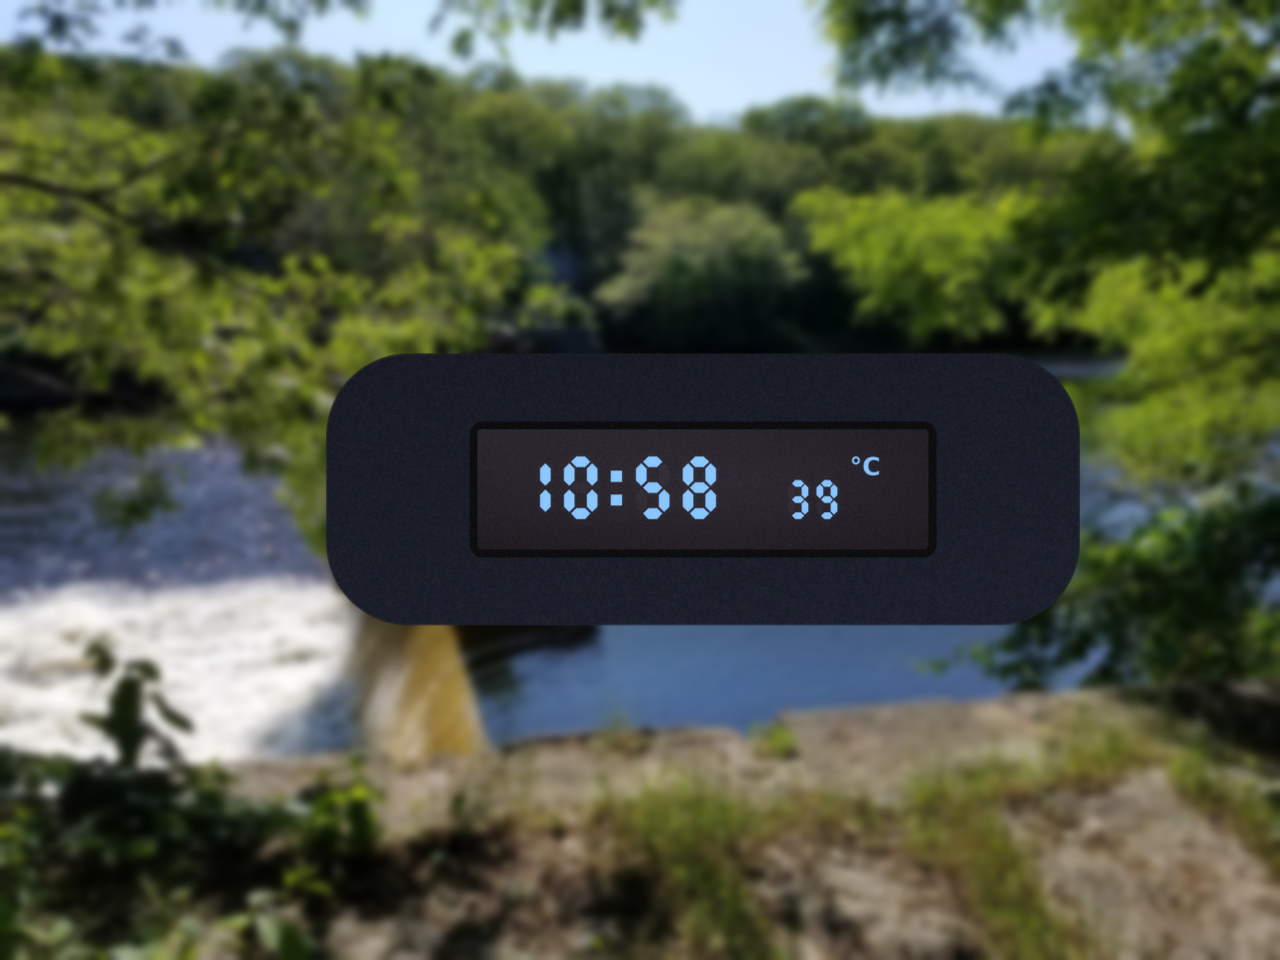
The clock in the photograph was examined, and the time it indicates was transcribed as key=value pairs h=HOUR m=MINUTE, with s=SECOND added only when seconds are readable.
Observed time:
h=10 m=58
